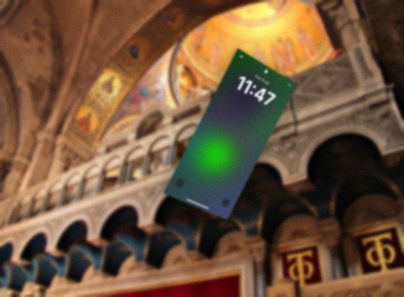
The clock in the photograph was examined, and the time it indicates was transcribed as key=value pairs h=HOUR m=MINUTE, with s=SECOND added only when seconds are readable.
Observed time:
h=11 m=47
